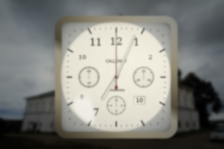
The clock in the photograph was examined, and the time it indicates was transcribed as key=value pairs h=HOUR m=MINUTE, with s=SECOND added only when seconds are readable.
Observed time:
h=7 m=4
